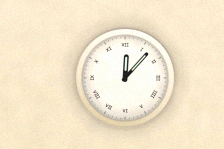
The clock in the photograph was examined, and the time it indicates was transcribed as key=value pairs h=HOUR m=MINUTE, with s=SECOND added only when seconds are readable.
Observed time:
h=12 m=7
